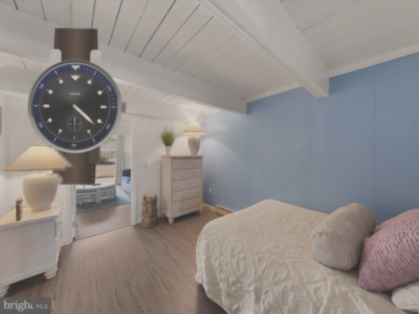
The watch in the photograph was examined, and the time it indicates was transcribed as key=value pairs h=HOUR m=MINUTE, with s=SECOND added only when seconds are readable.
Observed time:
h=4 m=22
